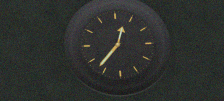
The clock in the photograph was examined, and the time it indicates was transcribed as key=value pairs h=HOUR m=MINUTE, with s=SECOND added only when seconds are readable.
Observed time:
h=12 m=37
